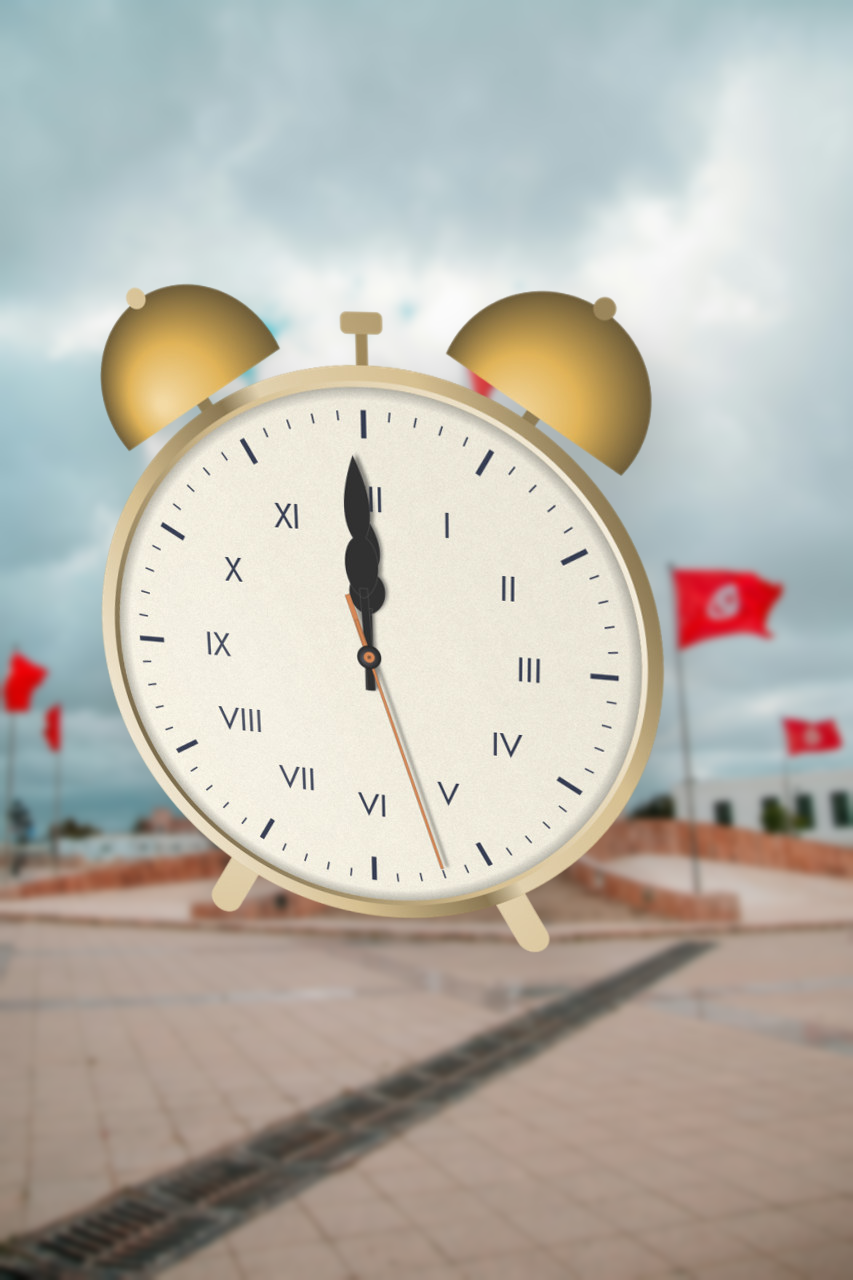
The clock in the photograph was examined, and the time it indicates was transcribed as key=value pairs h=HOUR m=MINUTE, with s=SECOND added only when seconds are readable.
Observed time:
h=11 m=59 s=27
